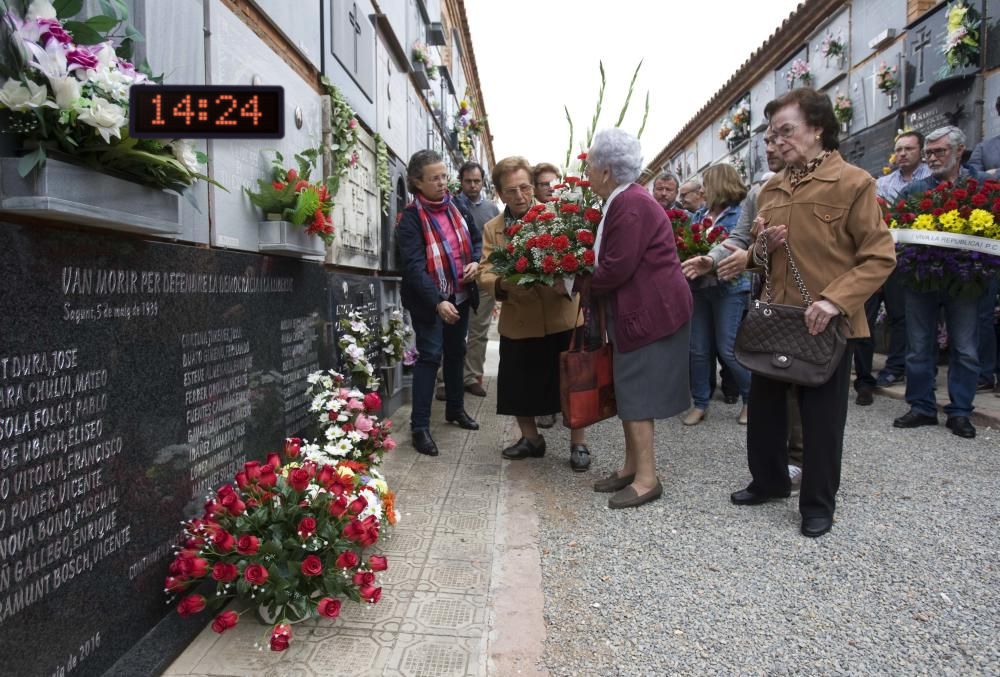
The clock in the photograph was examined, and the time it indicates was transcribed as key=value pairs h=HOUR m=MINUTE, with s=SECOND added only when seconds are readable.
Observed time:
h=14 m=24
